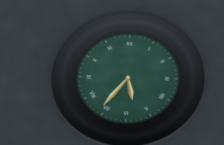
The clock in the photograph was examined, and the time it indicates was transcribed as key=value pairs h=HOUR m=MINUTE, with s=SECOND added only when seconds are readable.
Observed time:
h=5 m=36
